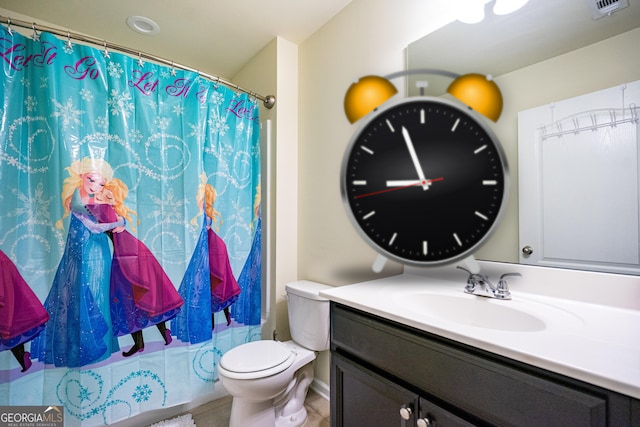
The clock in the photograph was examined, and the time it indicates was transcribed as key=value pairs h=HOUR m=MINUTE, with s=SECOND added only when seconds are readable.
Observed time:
h=8 m=56 s=43
